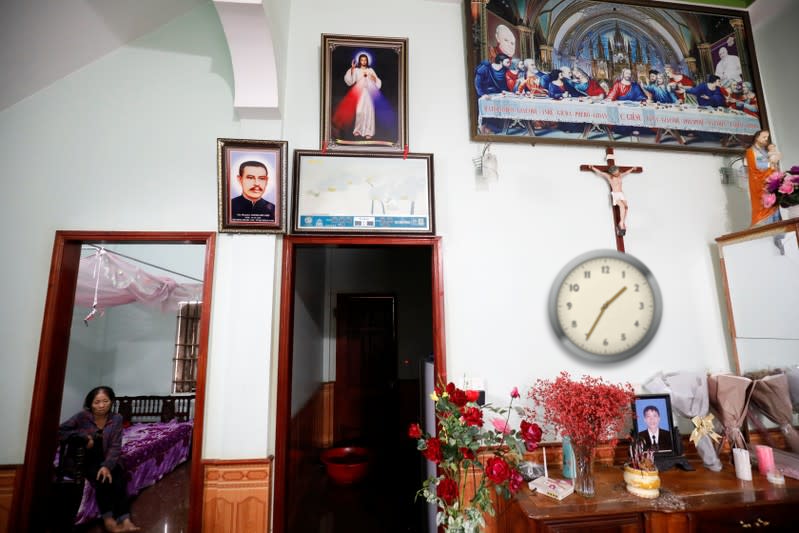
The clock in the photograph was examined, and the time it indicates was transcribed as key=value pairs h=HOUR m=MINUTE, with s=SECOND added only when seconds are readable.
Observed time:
h=1 m=35
